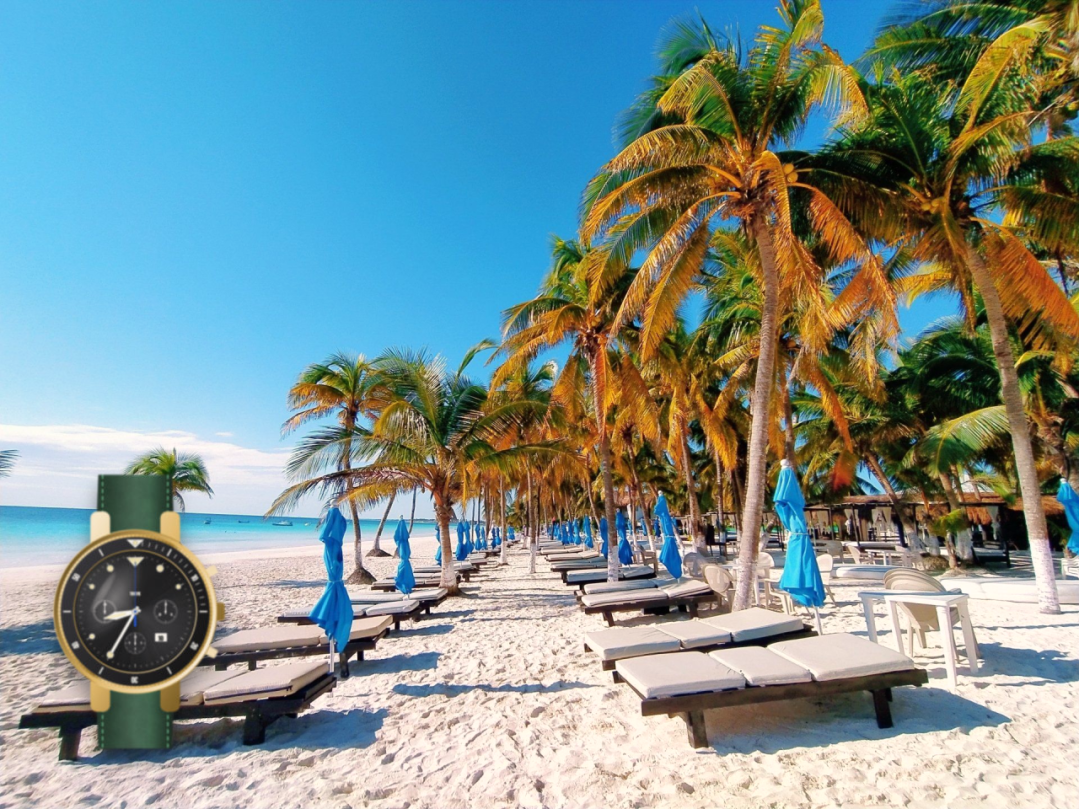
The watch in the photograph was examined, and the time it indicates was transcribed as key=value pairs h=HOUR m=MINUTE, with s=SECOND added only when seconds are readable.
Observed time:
h=8 m=35
